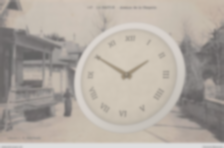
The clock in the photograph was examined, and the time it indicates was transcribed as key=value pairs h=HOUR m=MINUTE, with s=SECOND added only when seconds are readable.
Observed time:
h=1 m=50
